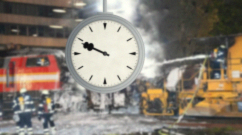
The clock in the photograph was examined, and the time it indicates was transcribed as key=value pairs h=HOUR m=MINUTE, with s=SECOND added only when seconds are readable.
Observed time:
h=9 m=49
